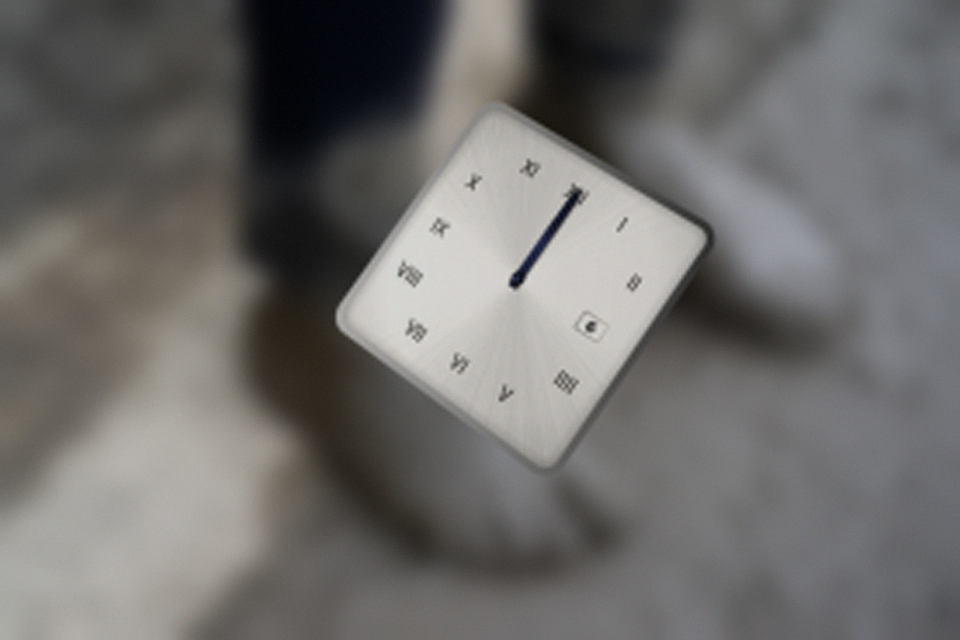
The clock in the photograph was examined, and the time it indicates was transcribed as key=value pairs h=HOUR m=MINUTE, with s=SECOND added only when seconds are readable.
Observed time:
h=12 m=0
